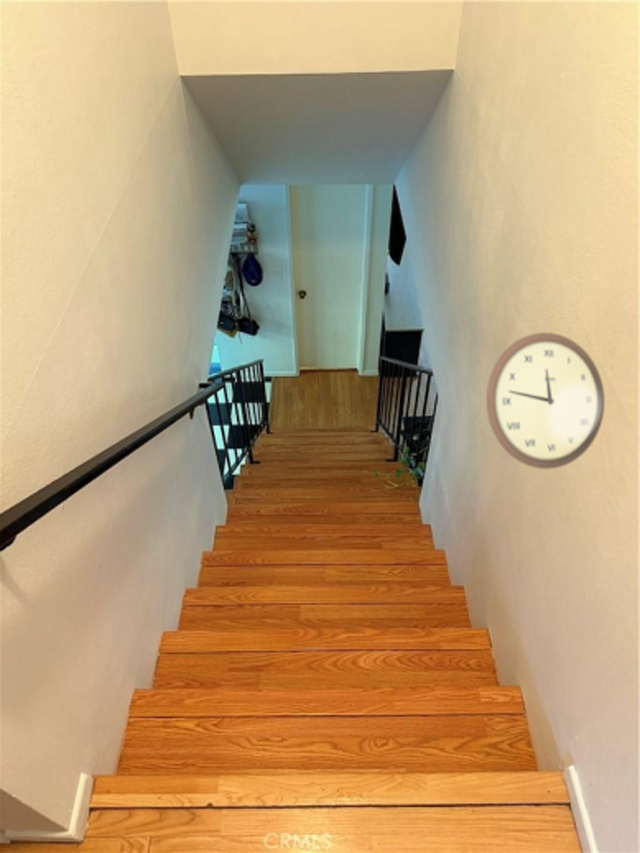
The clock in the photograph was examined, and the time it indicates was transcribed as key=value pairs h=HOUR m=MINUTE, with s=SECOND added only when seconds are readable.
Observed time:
h=11 m=47
